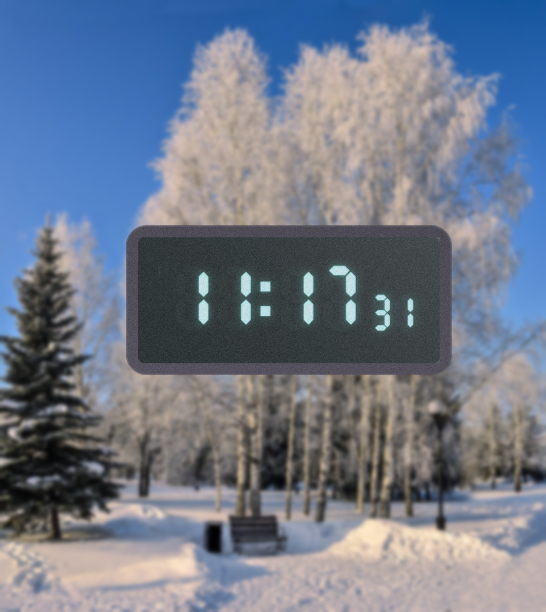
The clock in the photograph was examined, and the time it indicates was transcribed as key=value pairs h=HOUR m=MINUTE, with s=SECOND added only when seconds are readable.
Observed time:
h=11 m=17 s=31
